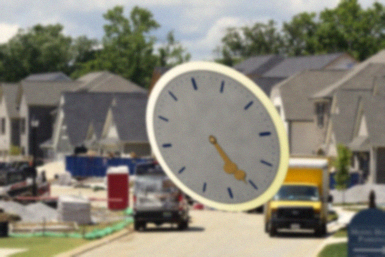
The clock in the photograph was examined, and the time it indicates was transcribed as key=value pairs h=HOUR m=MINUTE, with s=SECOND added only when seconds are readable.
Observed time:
h=5 m=26
